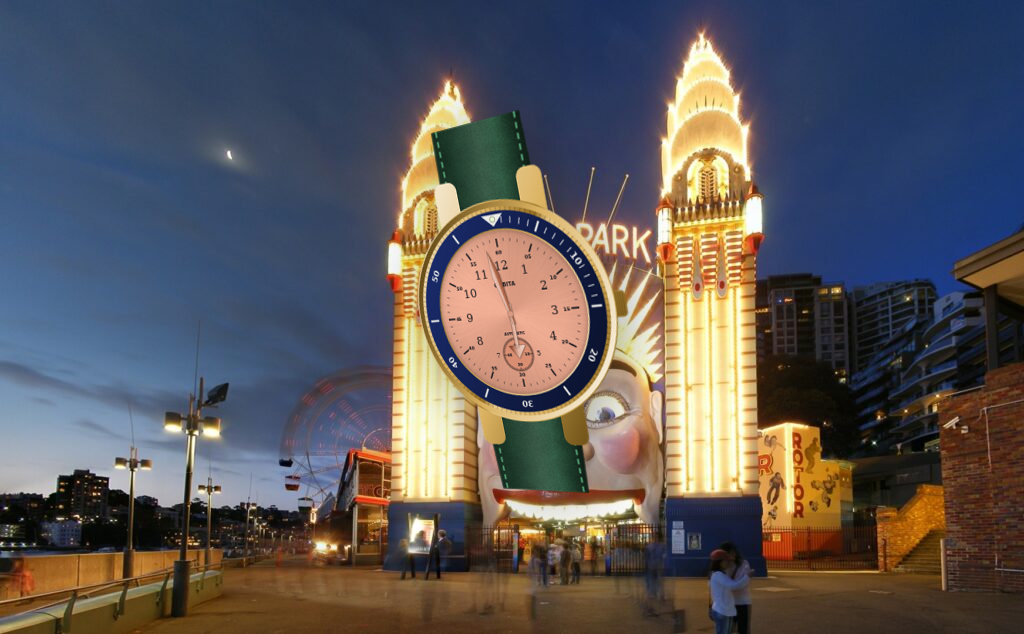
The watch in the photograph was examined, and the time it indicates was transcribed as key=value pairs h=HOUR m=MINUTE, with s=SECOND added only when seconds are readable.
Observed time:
h=5 m=58
